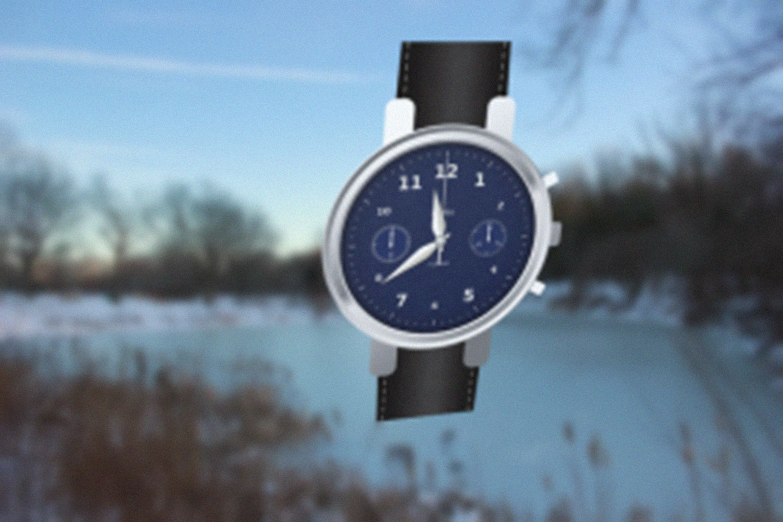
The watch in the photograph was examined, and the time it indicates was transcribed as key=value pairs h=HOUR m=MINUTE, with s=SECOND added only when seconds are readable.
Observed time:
h=11 m=39
